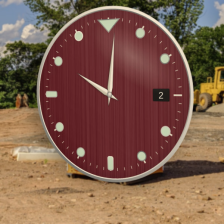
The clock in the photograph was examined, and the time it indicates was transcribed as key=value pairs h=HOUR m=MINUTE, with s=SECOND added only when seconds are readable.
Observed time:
h=10 m=1
